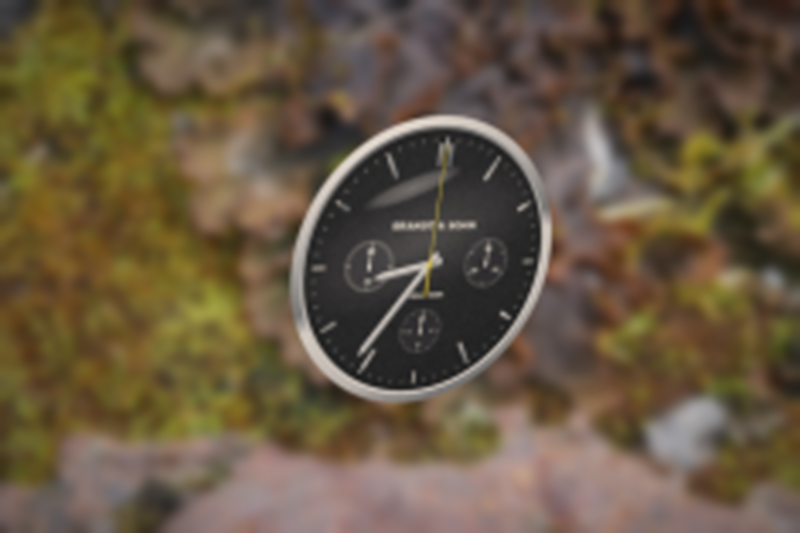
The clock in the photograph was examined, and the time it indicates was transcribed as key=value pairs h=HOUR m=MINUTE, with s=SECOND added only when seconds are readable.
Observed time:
h=8 m=36
